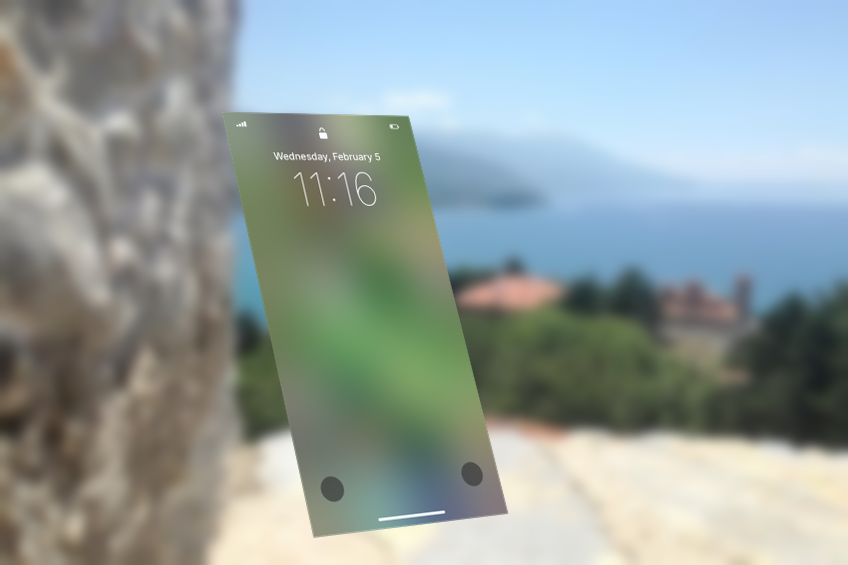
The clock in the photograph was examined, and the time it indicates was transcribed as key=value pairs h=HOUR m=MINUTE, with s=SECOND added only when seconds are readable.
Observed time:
h=11 m=16
